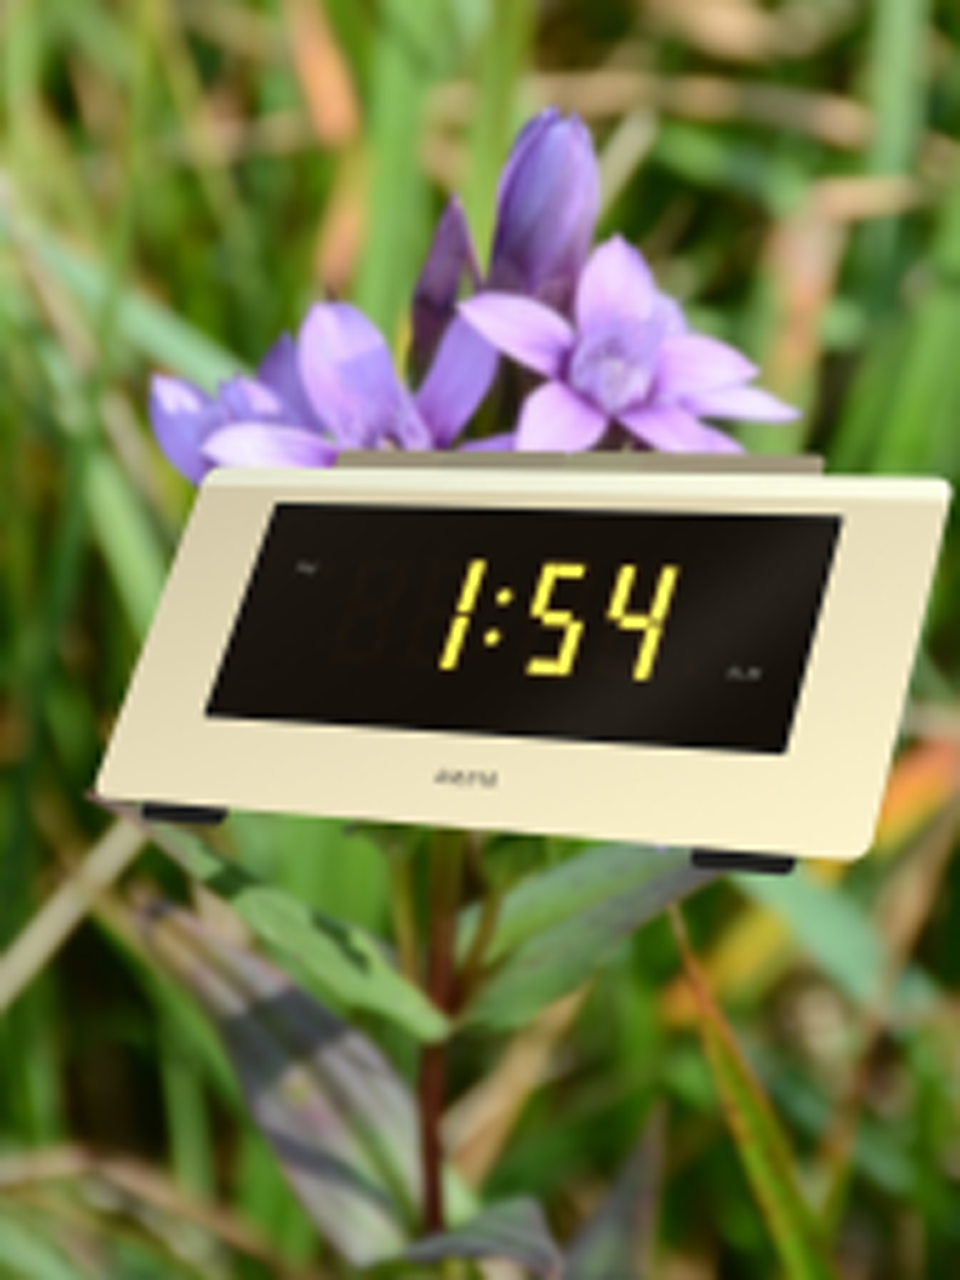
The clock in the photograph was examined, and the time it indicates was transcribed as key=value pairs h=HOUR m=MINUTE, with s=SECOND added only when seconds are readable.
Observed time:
h=1 m=54
